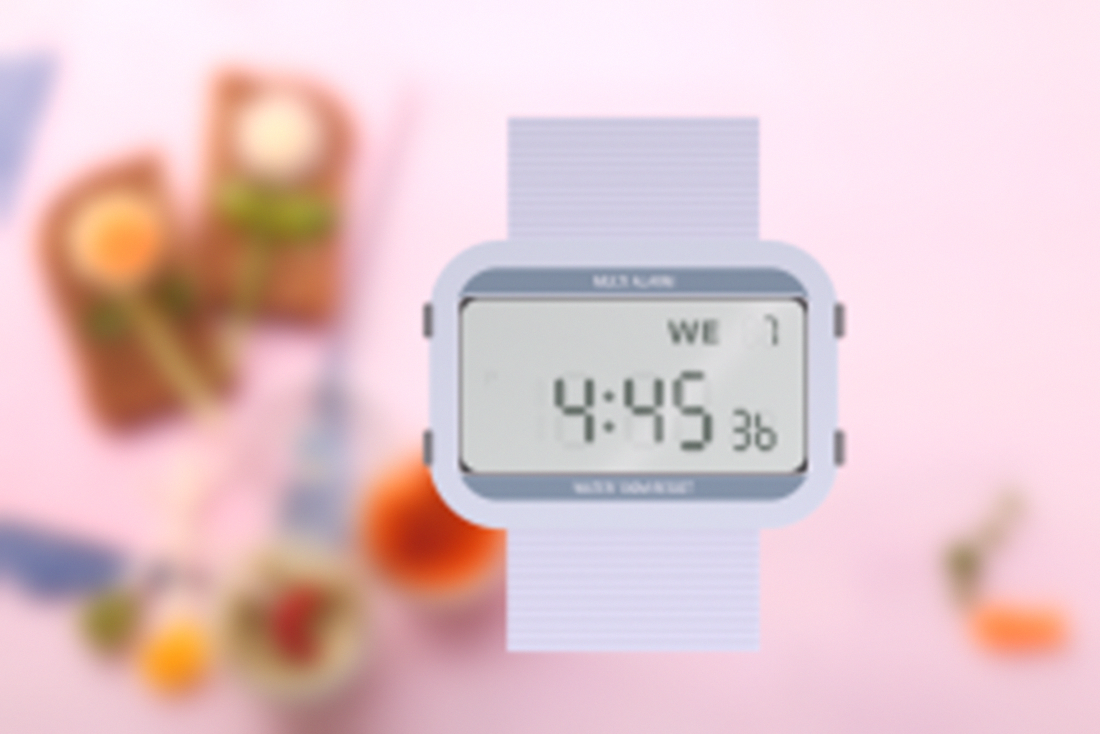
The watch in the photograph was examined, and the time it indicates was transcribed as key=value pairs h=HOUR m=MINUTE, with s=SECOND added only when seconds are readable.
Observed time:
h=4 m=45 s=36
